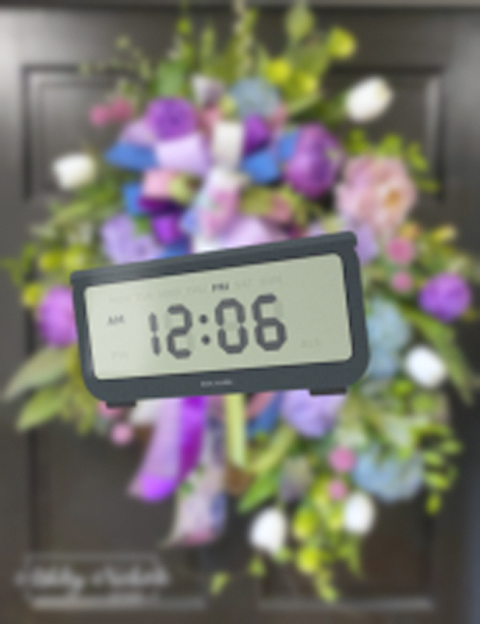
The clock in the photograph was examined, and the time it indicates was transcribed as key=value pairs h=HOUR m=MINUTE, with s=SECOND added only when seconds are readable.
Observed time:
h=12 m=6
